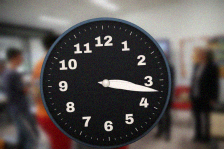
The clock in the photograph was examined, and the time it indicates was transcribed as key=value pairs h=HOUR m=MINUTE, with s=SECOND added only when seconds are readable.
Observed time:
h=3 m=17
